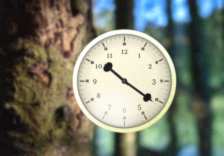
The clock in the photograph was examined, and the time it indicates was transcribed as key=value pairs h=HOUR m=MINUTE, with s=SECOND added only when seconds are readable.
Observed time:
h=10 m=21
